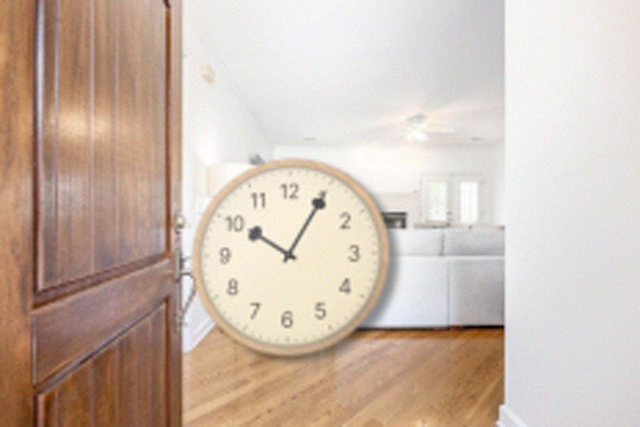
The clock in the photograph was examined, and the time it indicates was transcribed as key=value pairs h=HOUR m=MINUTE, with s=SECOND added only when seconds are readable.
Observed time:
h=10 m=5
